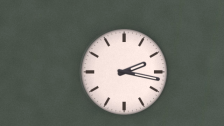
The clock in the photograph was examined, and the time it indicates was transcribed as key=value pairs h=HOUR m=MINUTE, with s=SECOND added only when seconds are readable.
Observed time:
h=2 m=17
